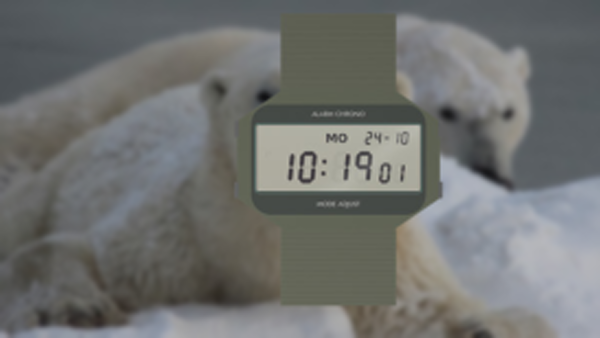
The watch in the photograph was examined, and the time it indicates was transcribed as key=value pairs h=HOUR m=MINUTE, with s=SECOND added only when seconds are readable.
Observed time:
h=10 m=19 s=1
